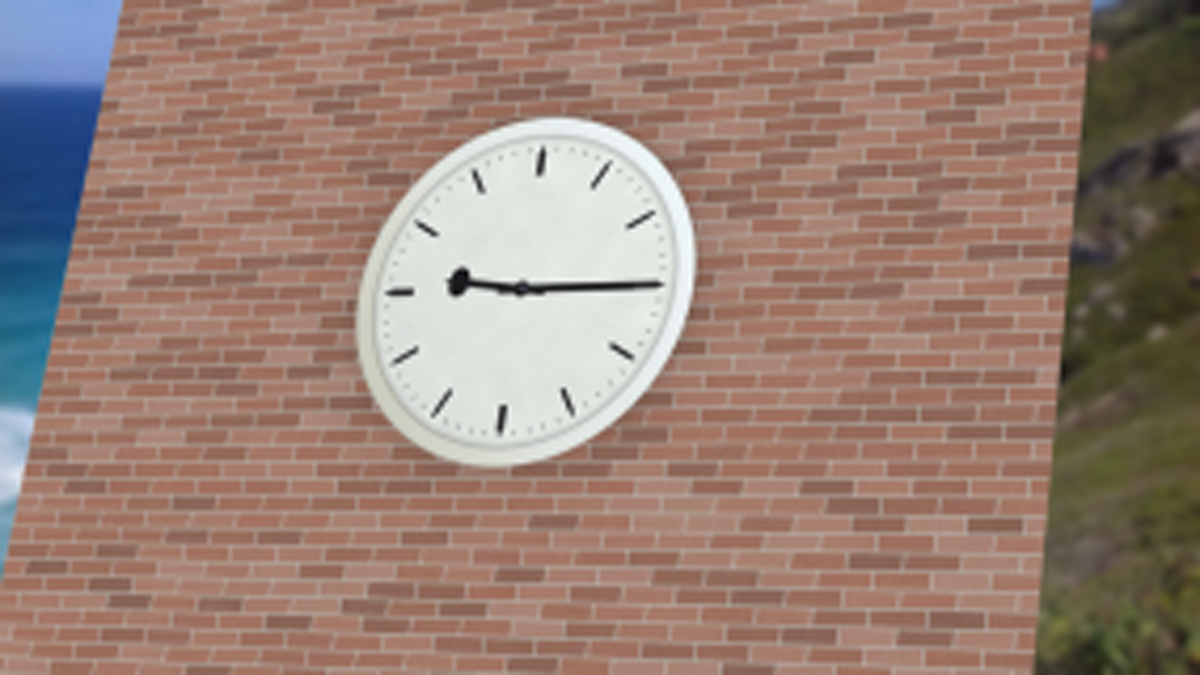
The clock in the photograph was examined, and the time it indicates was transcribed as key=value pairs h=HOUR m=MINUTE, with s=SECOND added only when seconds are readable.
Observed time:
h=9 m=15
